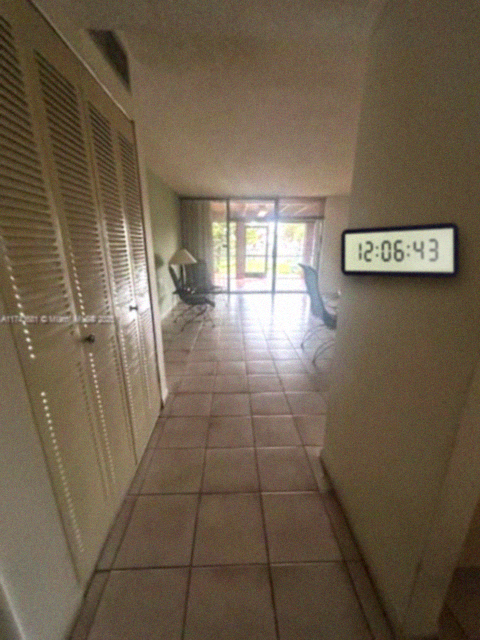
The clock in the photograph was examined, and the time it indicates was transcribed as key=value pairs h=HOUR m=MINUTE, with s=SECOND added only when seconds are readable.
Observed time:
h=12 m=6 s=43
